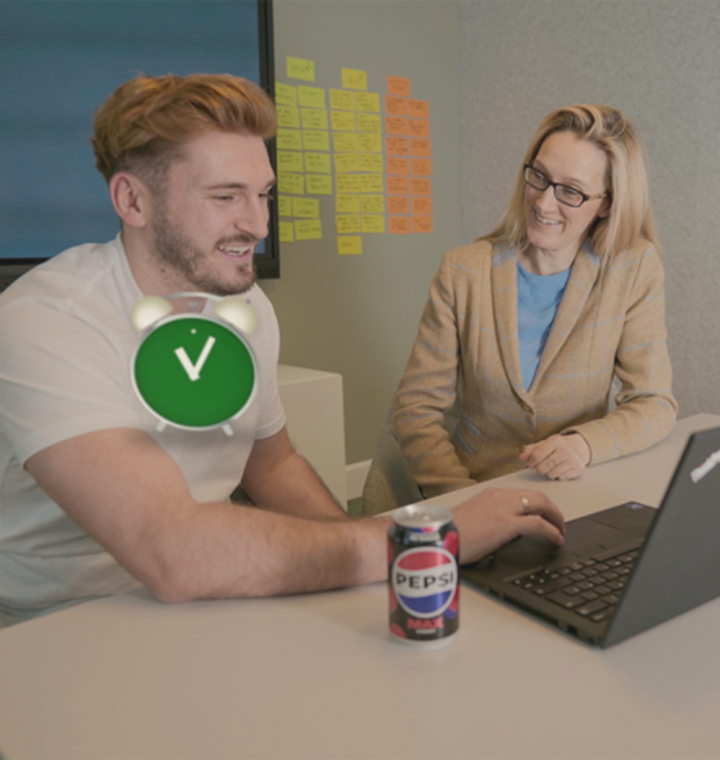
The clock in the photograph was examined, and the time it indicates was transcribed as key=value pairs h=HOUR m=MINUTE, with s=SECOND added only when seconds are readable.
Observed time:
h=11 m=4
